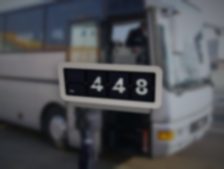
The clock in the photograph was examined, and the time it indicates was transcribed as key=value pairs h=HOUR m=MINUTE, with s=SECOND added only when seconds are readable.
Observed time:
h=4 m=48
